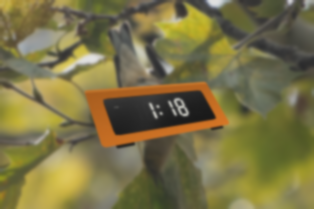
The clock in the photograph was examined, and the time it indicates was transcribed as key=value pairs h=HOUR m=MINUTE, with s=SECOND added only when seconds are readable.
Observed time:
h=1 m=18
